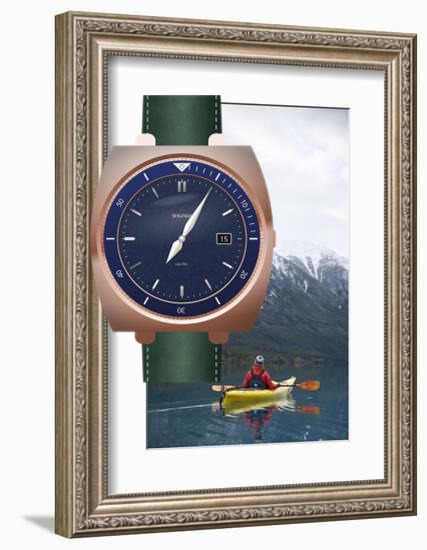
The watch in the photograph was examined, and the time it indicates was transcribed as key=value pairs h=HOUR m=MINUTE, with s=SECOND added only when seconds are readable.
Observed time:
h=7 m=5
